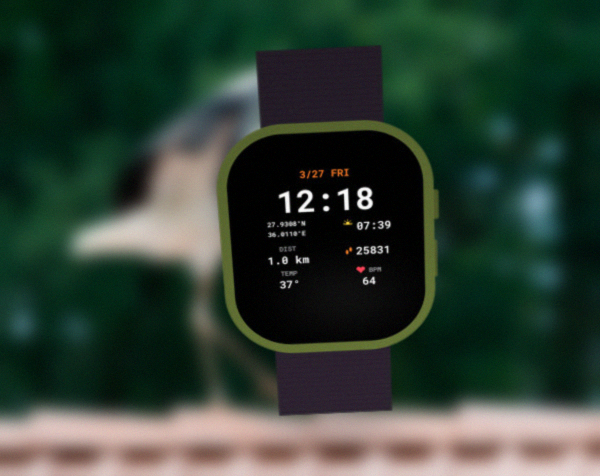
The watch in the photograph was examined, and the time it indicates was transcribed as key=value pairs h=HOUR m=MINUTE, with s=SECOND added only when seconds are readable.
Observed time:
h=12 m=18
